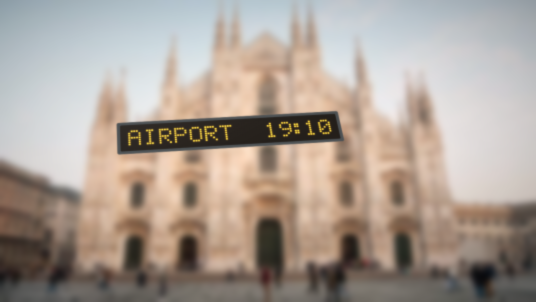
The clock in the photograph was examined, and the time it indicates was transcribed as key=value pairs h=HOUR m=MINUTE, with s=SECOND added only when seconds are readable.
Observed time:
h=19 m=10
